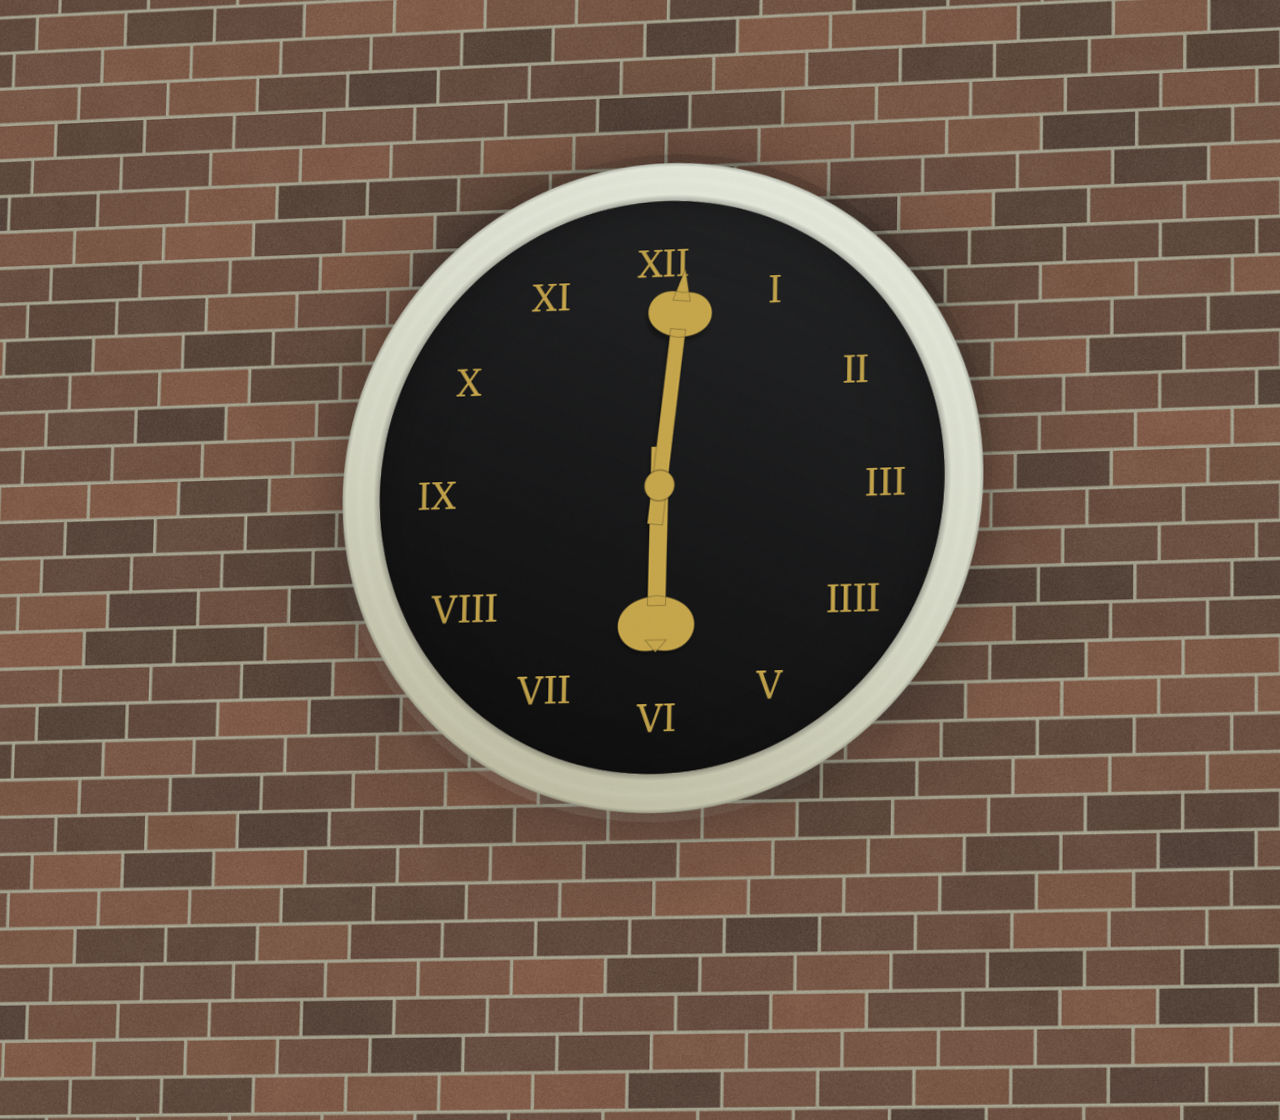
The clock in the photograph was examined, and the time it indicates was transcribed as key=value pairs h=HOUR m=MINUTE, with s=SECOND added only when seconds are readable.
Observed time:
h=6 m=1
